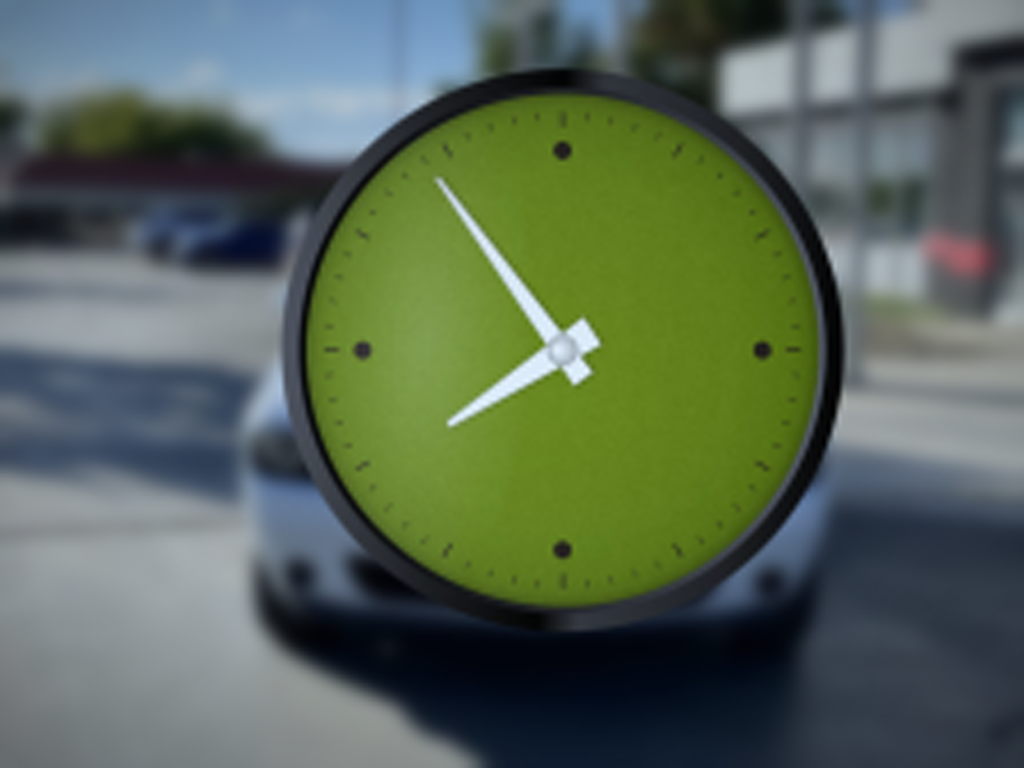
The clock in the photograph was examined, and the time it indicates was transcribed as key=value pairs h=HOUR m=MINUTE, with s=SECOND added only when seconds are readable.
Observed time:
h=7 m=54
